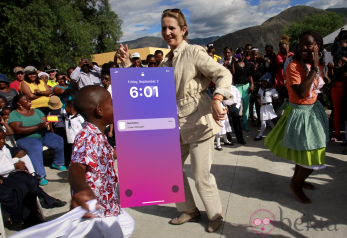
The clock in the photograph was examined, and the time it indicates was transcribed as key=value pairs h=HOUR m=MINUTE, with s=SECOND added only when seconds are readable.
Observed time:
h=6 m=1
